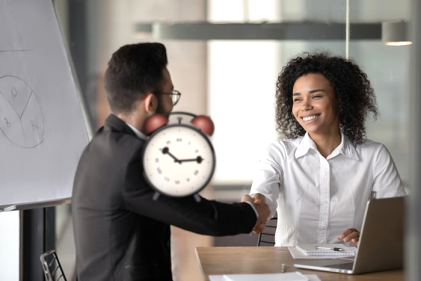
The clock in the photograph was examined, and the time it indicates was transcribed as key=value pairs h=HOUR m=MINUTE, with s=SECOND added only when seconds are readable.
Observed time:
h=10 m=14
